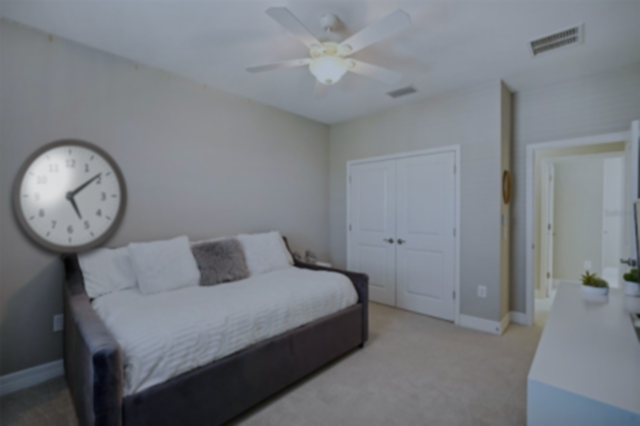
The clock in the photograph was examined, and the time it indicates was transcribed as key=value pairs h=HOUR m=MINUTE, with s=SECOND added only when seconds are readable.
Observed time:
h=5 m=9
